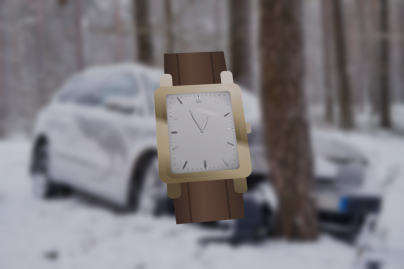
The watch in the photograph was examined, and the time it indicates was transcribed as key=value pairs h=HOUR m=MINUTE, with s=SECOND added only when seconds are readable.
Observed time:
h=12 m=56
